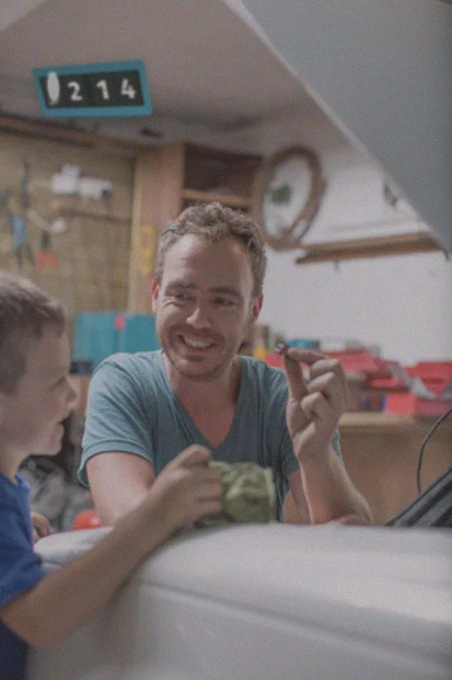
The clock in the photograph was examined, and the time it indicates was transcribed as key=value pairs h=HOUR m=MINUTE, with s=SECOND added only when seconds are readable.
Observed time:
h=2 m=14
